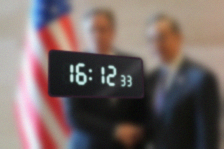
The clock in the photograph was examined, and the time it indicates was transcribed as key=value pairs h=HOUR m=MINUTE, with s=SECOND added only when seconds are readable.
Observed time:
h=16 m=12 s=33
